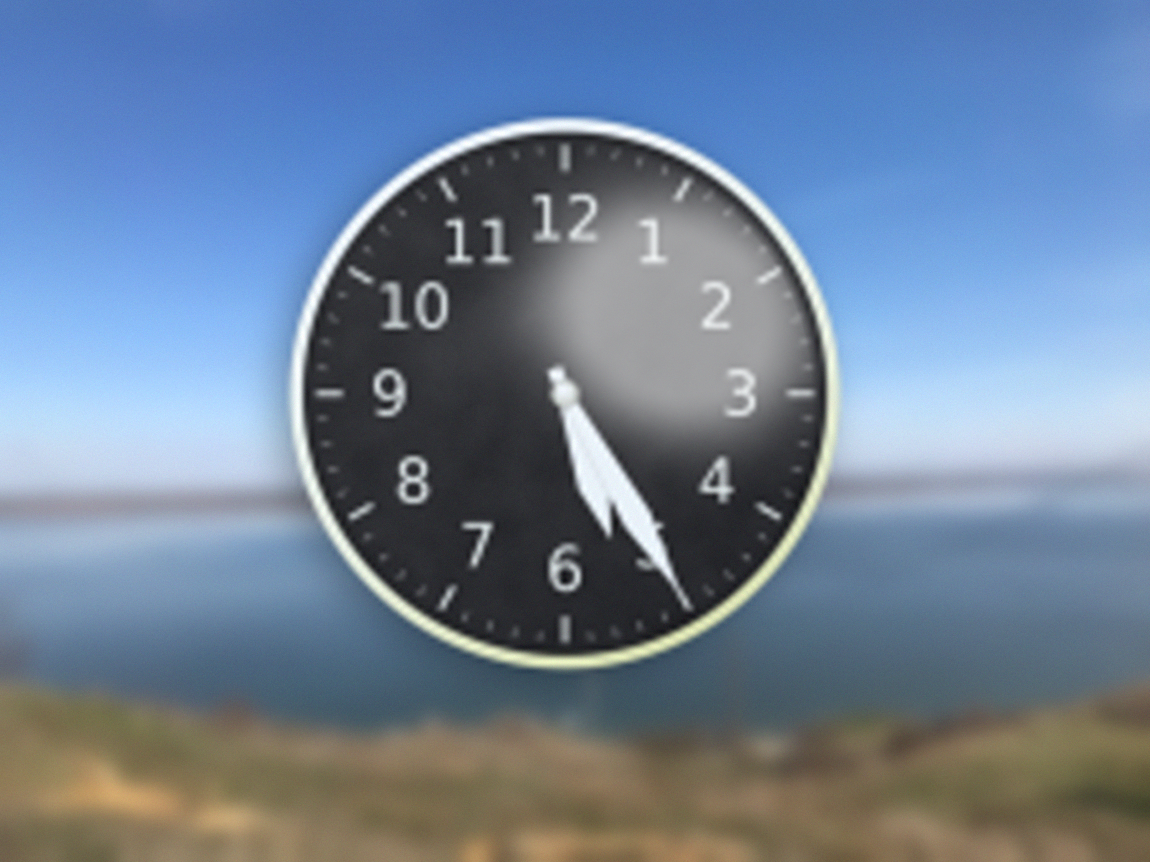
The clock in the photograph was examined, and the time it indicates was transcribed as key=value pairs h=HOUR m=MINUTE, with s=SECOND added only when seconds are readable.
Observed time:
h=5 m=25
